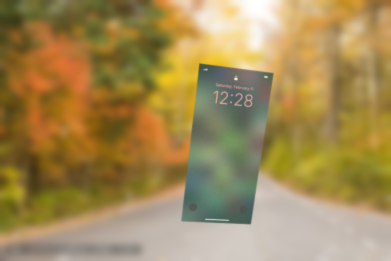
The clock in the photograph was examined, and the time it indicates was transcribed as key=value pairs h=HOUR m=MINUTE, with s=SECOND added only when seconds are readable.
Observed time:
h=12 m=28
